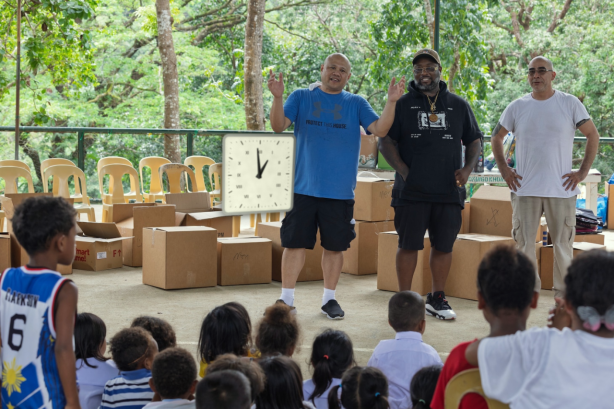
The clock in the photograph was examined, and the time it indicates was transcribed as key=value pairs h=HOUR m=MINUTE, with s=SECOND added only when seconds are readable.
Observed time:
h=12 m=59
